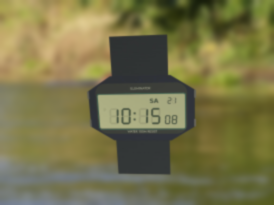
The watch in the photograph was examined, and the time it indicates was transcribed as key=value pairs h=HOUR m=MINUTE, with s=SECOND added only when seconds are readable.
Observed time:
h=10 m=15 s=8
